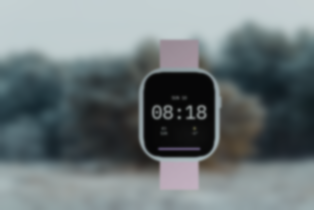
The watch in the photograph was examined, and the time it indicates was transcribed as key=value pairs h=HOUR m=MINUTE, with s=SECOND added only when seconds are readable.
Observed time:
h=8 m=18
